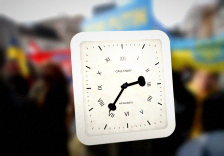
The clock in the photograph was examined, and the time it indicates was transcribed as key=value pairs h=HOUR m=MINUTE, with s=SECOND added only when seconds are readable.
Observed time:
h=2 m=36
